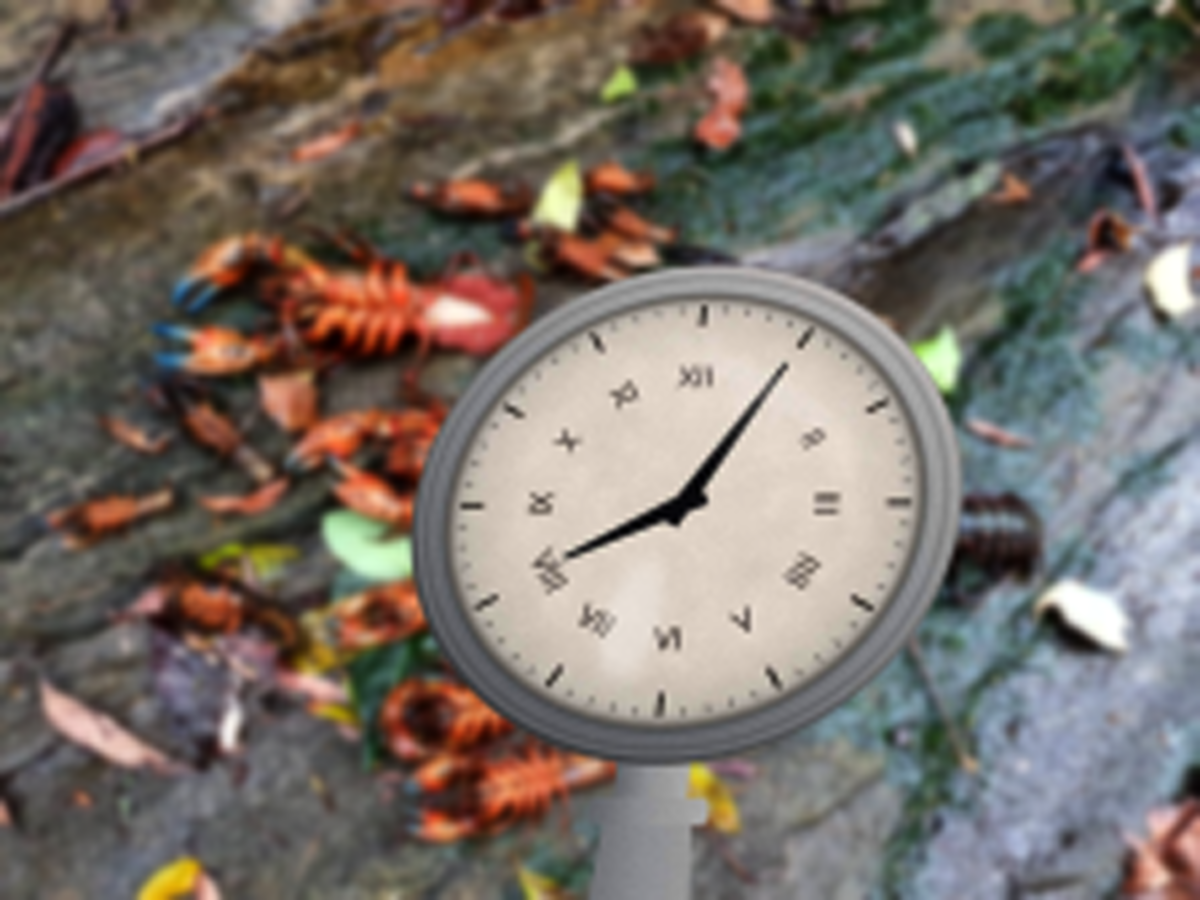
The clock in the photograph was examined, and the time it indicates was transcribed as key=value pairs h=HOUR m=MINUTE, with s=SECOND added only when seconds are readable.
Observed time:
h=8 m=5
